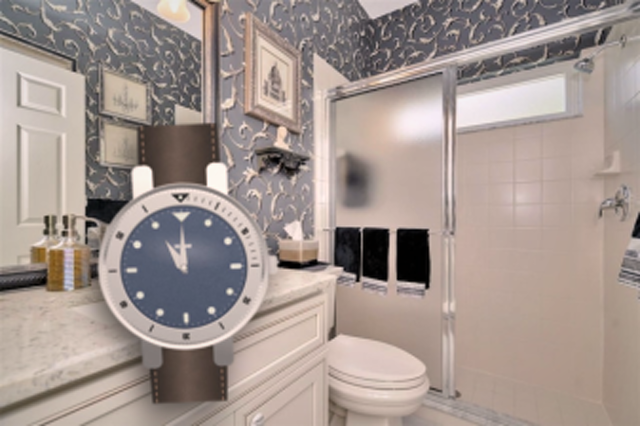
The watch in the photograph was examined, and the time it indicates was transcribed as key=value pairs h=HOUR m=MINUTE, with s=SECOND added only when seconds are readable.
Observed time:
h=11 m=0
